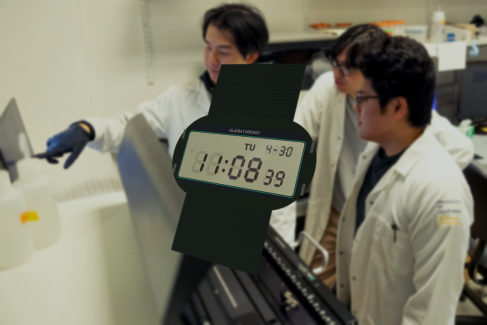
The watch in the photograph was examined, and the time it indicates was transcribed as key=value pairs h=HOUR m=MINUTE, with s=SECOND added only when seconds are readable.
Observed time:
h=11 m=8 s=39
